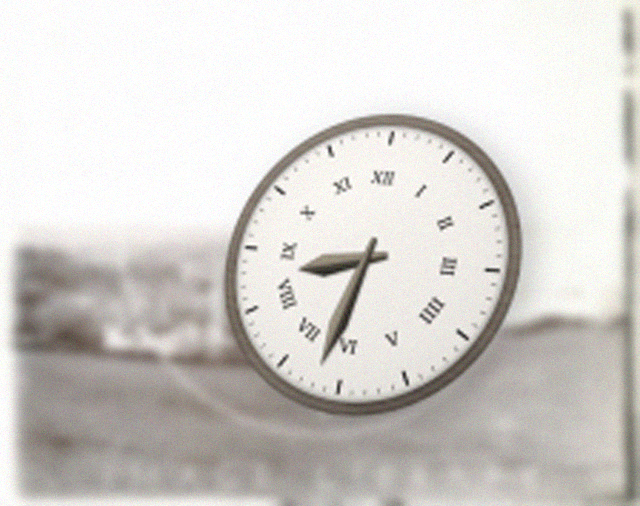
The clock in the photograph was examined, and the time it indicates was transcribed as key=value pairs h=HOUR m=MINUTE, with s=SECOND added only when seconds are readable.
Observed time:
h=8 m=32
